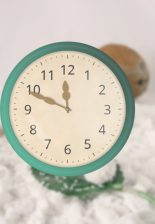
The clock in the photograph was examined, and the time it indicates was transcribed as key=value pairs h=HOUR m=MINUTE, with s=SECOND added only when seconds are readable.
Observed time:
h=11 m=49
